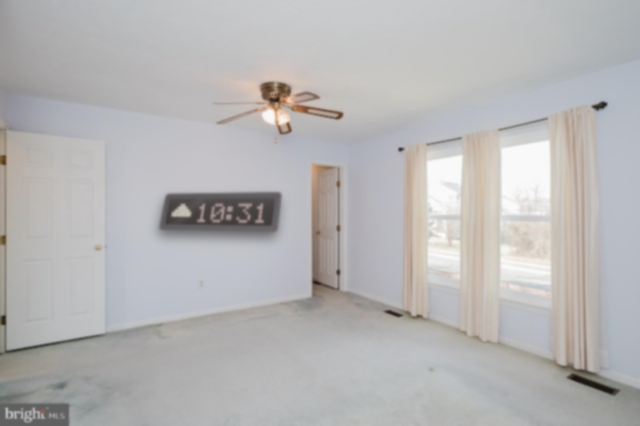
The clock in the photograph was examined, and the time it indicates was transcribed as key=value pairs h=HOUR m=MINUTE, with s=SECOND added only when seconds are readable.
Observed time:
h=10 m=31
